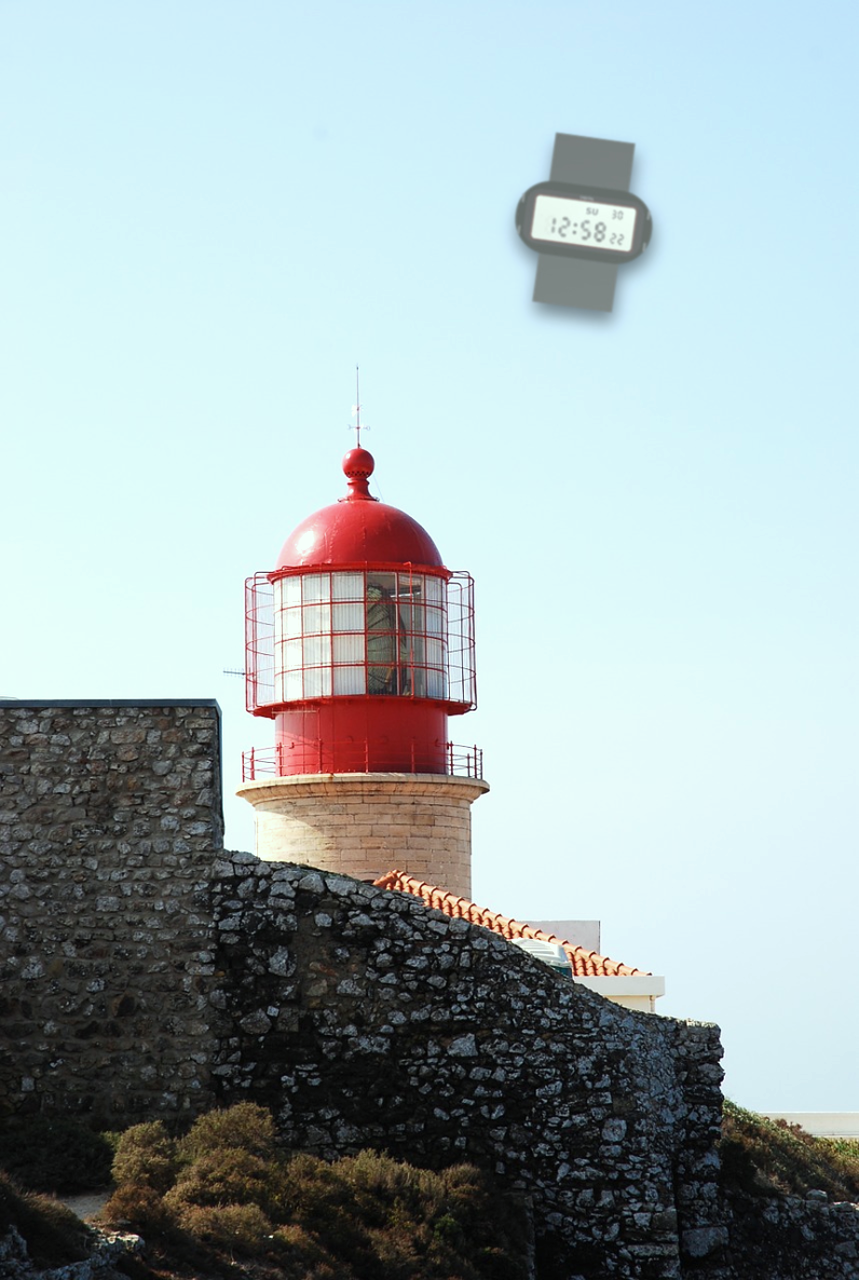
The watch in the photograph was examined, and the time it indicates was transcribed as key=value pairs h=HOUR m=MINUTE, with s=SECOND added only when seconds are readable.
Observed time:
h=12 m=58 s=22
